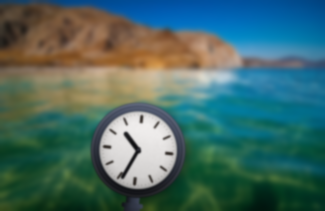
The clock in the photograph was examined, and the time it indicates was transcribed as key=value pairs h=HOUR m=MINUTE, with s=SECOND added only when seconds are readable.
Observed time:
h=10 m=34
